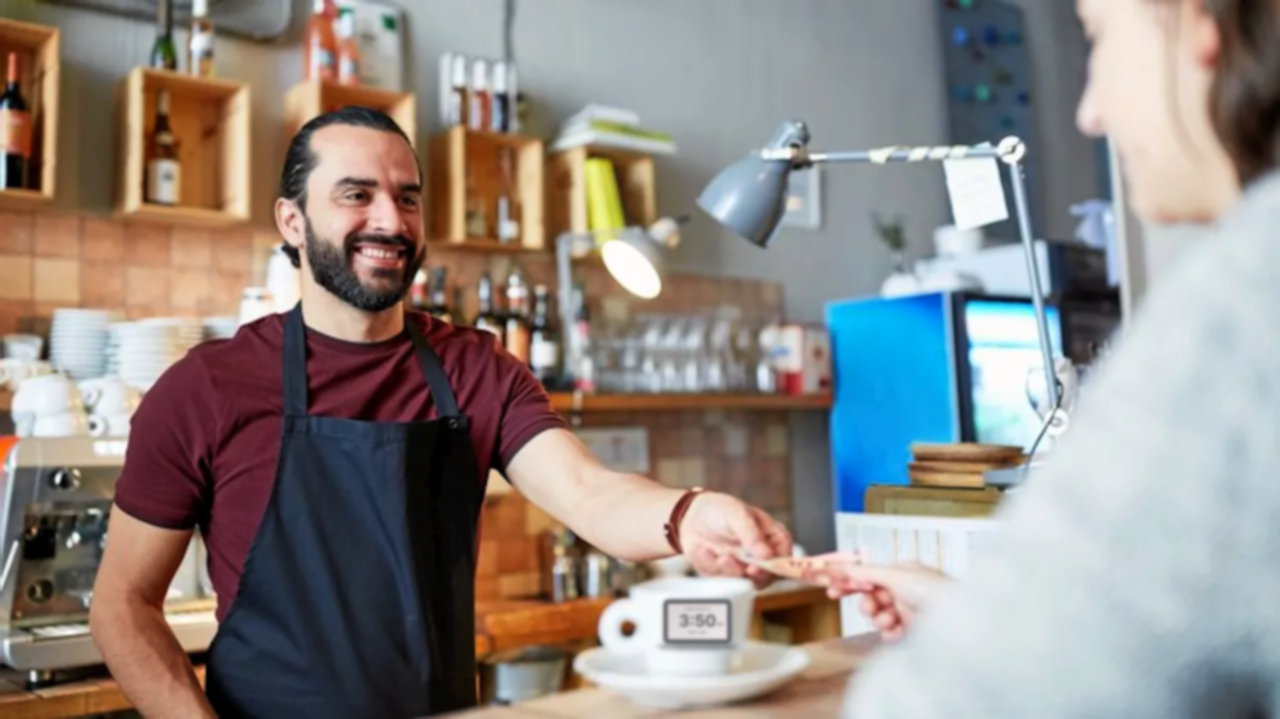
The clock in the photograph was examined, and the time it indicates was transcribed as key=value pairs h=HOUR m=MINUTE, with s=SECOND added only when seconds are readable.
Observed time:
h=3 m=50
